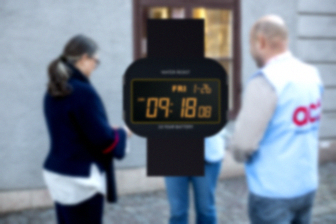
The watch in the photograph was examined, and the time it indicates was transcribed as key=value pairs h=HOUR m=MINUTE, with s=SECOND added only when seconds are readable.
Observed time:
h=9 m=18
